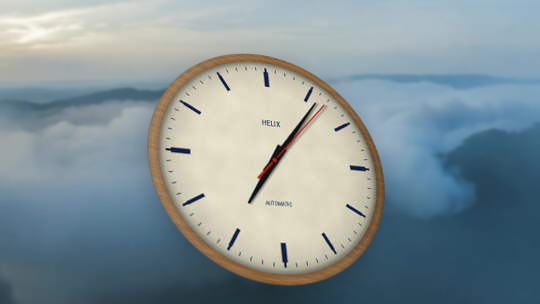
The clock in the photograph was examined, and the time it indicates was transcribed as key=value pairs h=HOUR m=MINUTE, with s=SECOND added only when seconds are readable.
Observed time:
h=7 m=6 s=7
